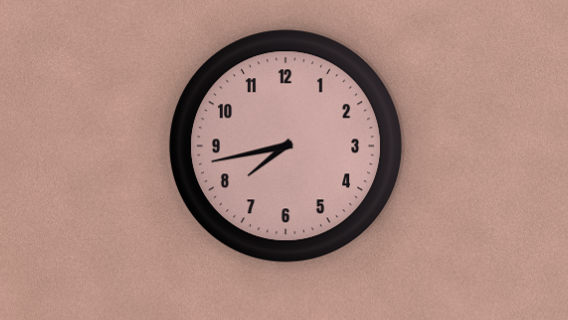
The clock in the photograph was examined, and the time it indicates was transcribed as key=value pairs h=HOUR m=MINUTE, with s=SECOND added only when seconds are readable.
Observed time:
h=7 m=43
